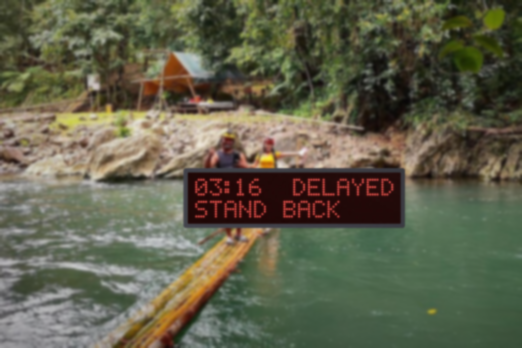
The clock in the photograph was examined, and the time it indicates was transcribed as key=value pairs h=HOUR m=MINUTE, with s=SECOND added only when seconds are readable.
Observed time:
h=3 m=16
